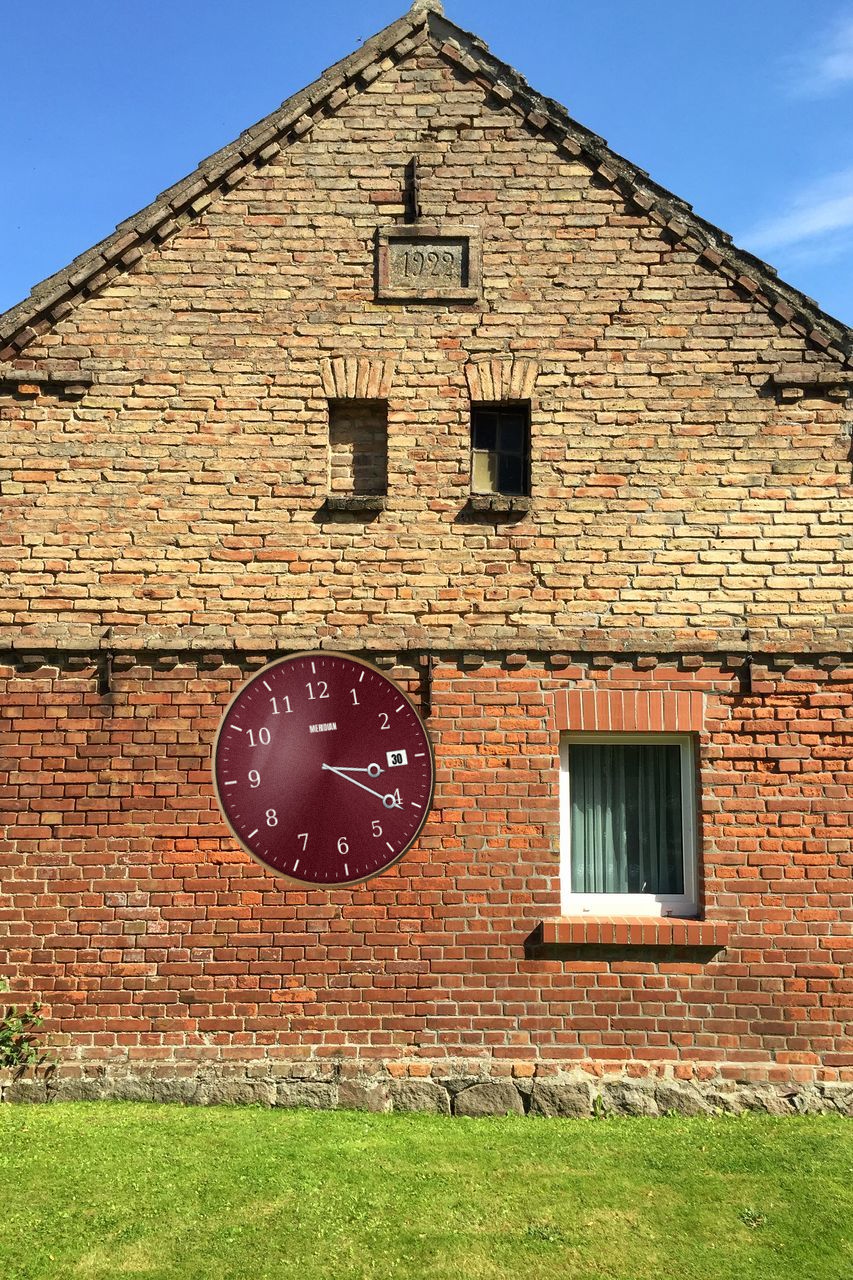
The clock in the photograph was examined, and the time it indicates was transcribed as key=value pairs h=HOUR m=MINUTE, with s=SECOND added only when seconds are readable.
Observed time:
h=3 m=21
